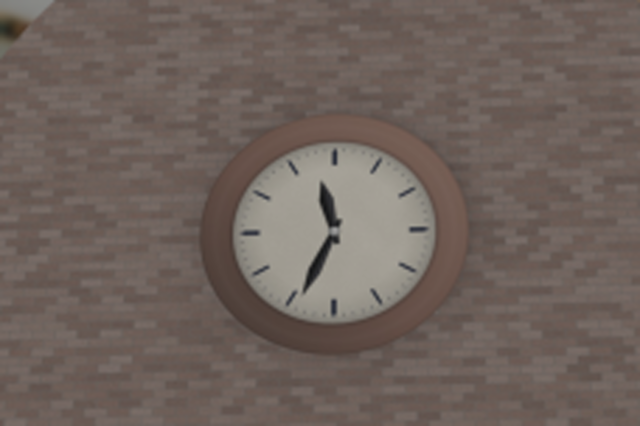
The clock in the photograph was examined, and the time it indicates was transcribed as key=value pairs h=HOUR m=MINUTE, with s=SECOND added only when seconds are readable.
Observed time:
h=11 m=34
